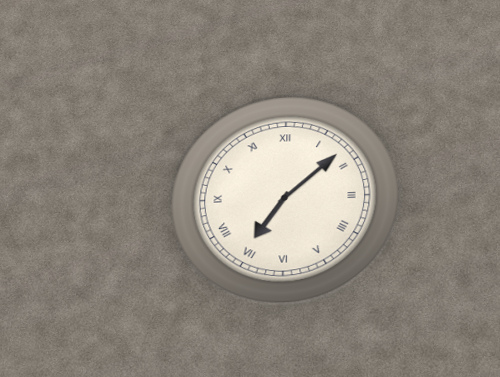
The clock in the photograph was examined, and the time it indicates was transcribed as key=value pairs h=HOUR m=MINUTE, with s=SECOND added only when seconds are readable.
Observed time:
h=7 m=8
